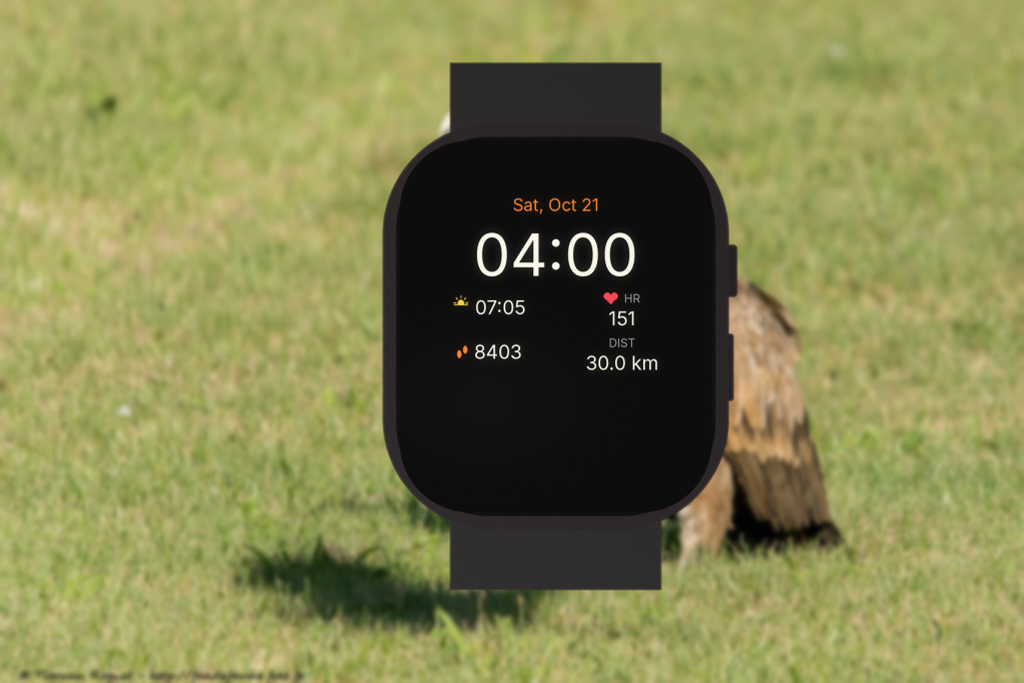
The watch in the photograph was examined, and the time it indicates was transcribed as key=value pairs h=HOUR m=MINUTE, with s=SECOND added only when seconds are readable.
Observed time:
h=4 m=0
